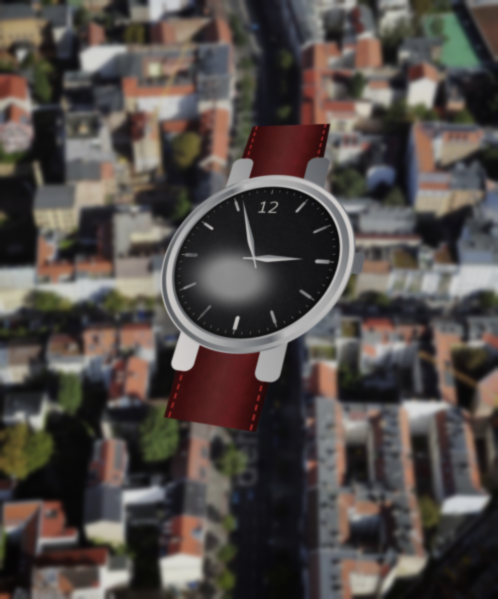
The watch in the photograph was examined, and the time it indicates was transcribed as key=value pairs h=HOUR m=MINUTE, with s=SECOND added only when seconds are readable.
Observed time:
h=2 m=56
